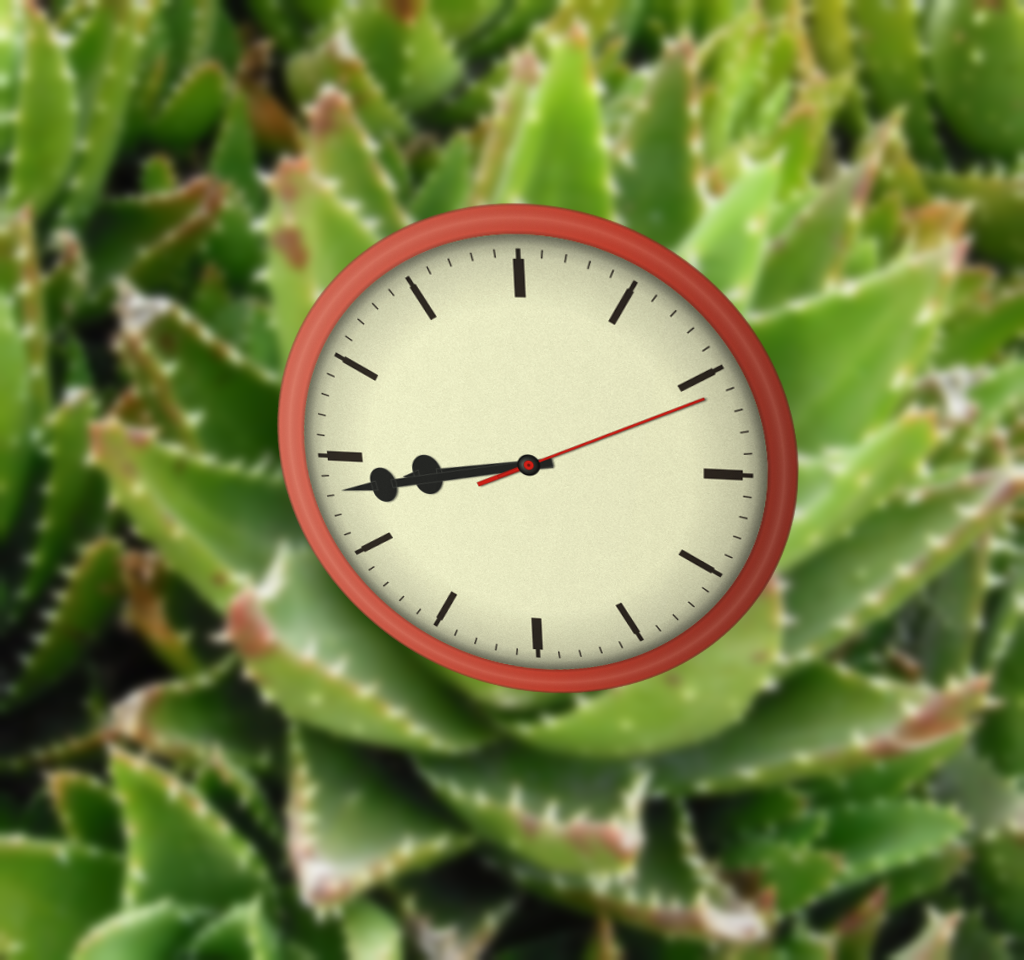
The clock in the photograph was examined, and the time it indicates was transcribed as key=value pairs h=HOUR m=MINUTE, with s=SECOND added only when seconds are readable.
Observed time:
h=8 m=43 s=11
